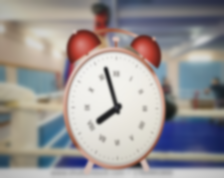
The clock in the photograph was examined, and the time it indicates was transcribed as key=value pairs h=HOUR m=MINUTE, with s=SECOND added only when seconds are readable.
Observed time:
h=7 m=57
